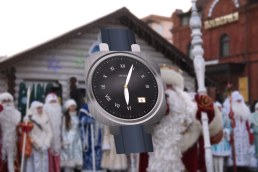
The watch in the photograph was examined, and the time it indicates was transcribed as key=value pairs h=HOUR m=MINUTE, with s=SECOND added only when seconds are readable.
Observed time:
h=6 m=4
